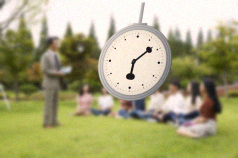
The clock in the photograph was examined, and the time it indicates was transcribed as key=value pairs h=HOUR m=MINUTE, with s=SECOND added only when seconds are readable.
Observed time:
h=6 m=8
